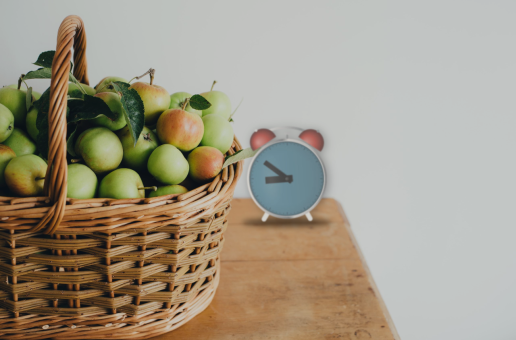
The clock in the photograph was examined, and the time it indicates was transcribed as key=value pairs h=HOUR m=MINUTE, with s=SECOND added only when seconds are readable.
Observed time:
h=8 m=51
